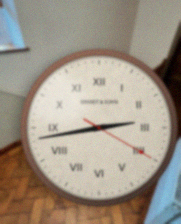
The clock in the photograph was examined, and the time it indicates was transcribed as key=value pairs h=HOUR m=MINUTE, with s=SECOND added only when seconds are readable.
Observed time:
h=2 m=43 s=20
